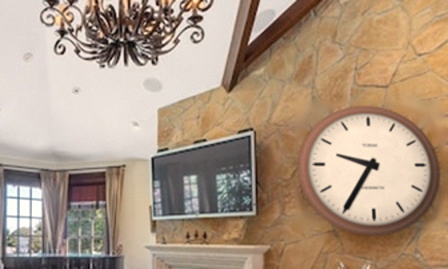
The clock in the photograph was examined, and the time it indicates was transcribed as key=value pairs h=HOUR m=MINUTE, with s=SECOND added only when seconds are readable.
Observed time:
h=9 m=35
